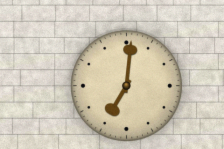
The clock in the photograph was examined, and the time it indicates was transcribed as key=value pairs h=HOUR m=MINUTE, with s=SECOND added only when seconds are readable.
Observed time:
h=7 m=1
